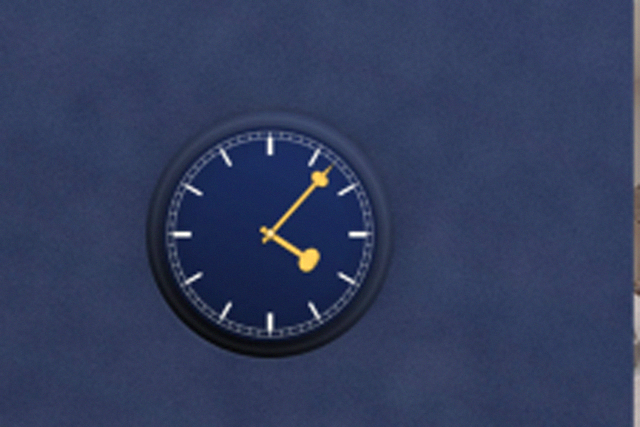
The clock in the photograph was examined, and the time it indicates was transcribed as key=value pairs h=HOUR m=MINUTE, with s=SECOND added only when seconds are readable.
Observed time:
h=4 m=7
